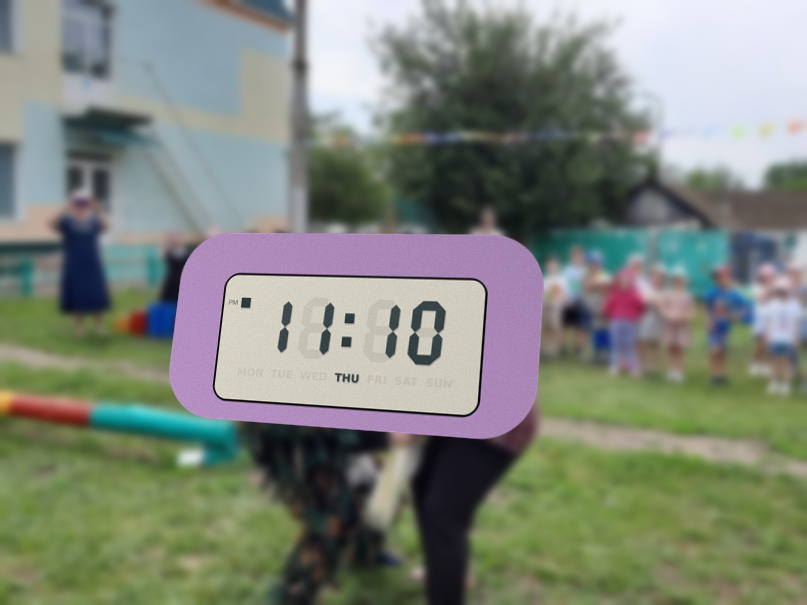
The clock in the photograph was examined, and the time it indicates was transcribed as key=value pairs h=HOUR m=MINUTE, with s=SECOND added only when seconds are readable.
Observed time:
h=11 m=10
